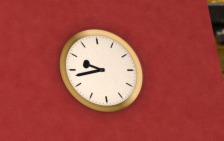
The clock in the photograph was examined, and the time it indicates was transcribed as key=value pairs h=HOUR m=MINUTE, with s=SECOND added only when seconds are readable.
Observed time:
h=9 m=43
